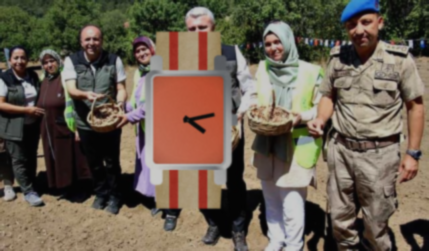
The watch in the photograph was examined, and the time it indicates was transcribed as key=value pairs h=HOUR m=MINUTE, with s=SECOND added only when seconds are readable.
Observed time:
h=4 m=13
